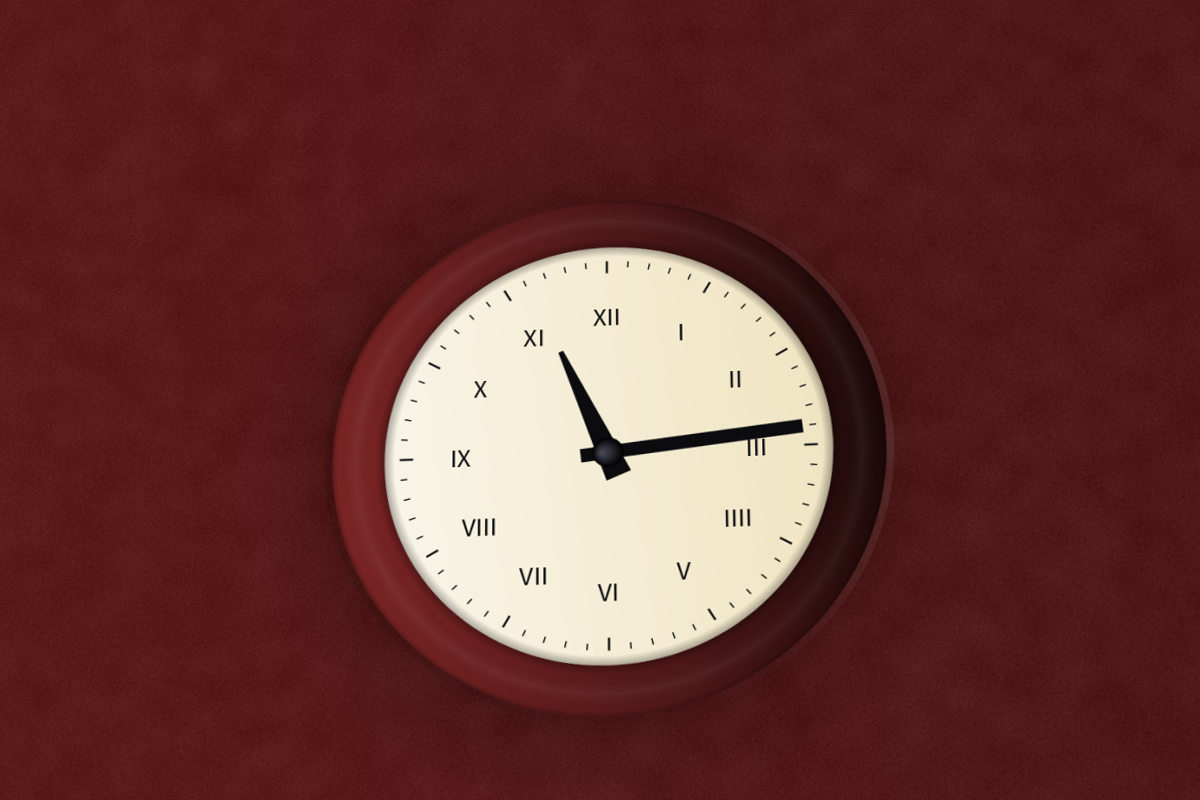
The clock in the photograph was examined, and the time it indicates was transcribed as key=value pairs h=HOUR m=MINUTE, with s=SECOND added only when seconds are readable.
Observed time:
h=11 m=14
